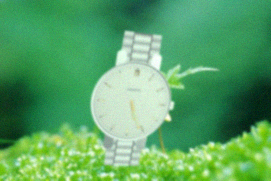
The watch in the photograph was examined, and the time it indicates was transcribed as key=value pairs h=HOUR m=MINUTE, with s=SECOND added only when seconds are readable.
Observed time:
h=5 m=26
